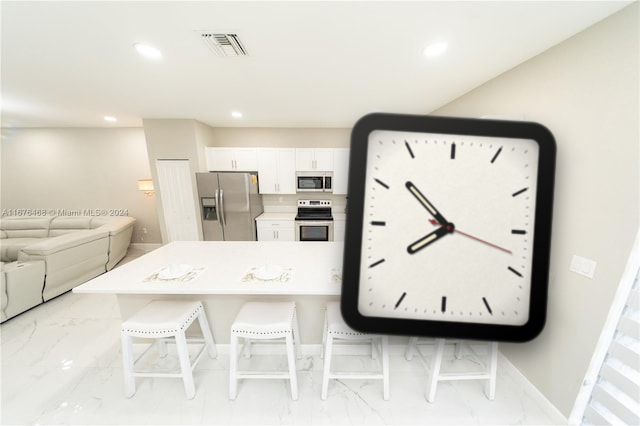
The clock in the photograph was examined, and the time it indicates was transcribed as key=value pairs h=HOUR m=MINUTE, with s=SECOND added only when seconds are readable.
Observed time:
h=7 m=52 s=18
